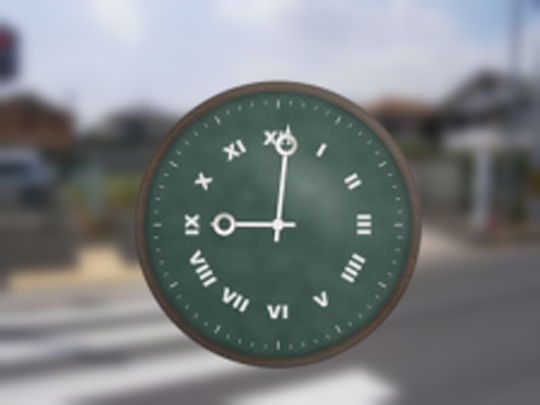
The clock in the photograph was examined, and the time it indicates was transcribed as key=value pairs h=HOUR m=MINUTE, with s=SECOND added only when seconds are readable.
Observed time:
h=9 m=1
